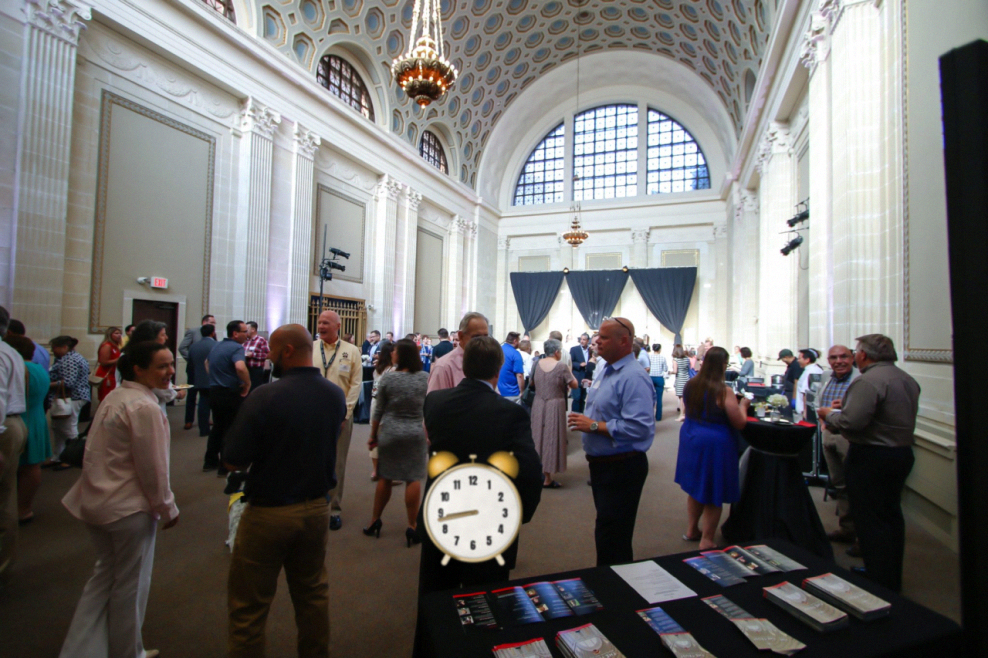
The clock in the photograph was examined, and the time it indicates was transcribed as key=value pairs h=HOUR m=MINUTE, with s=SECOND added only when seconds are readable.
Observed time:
h=8 m=43
